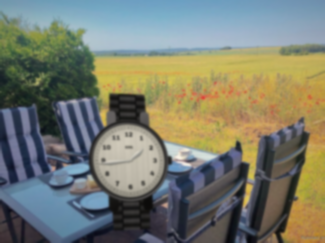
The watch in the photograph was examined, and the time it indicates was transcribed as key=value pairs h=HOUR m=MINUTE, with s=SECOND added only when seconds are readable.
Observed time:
h=1 m=44
